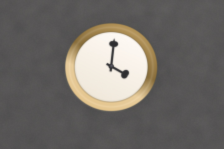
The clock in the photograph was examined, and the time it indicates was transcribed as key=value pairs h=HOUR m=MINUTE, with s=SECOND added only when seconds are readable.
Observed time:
h=4 m=1
